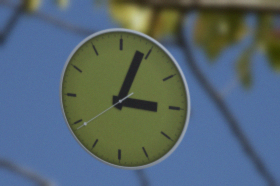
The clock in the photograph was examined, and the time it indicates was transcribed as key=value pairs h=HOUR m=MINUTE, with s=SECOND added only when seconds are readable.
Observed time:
h=3 m=3 s=39
